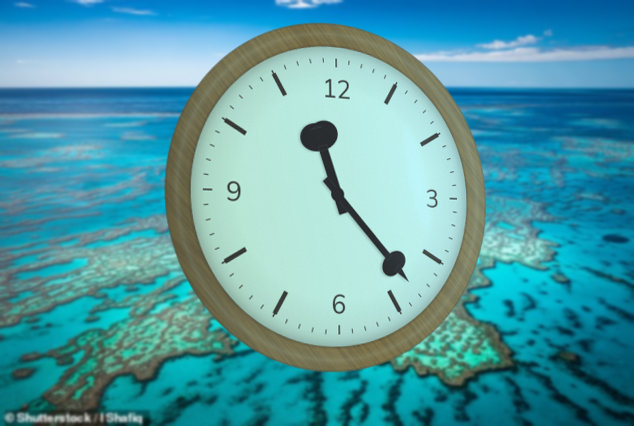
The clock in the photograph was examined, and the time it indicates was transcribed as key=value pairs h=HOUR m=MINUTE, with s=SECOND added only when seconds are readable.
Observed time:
h=11 m=23
